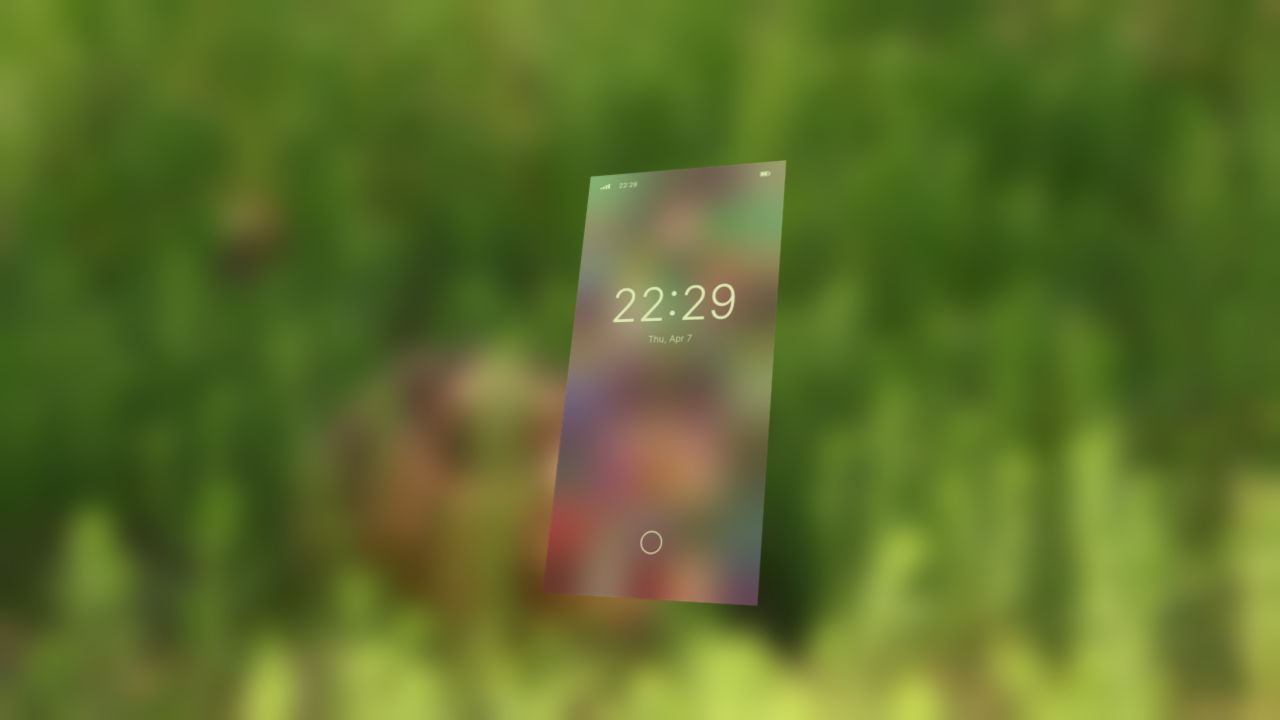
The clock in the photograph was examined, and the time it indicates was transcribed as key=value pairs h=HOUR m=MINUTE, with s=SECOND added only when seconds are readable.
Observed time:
h=22 m=29
